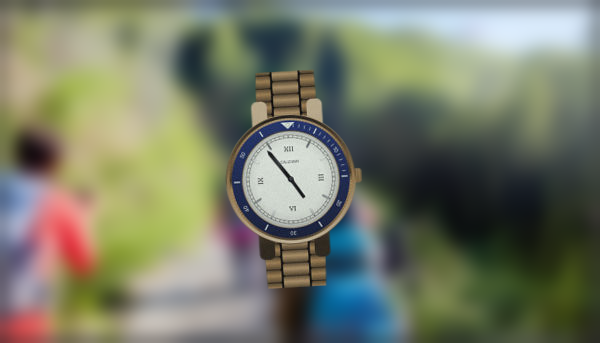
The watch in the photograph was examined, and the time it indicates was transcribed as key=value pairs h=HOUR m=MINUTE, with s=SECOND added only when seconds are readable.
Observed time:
h=4 m=54
